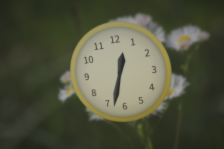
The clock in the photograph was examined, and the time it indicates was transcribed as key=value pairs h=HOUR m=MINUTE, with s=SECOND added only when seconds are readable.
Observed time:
h=12 m=33
